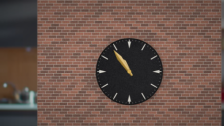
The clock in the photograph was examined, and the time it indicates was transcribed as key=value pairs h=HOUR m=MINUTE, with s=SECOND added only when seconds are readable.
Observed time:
h=10 m=54
